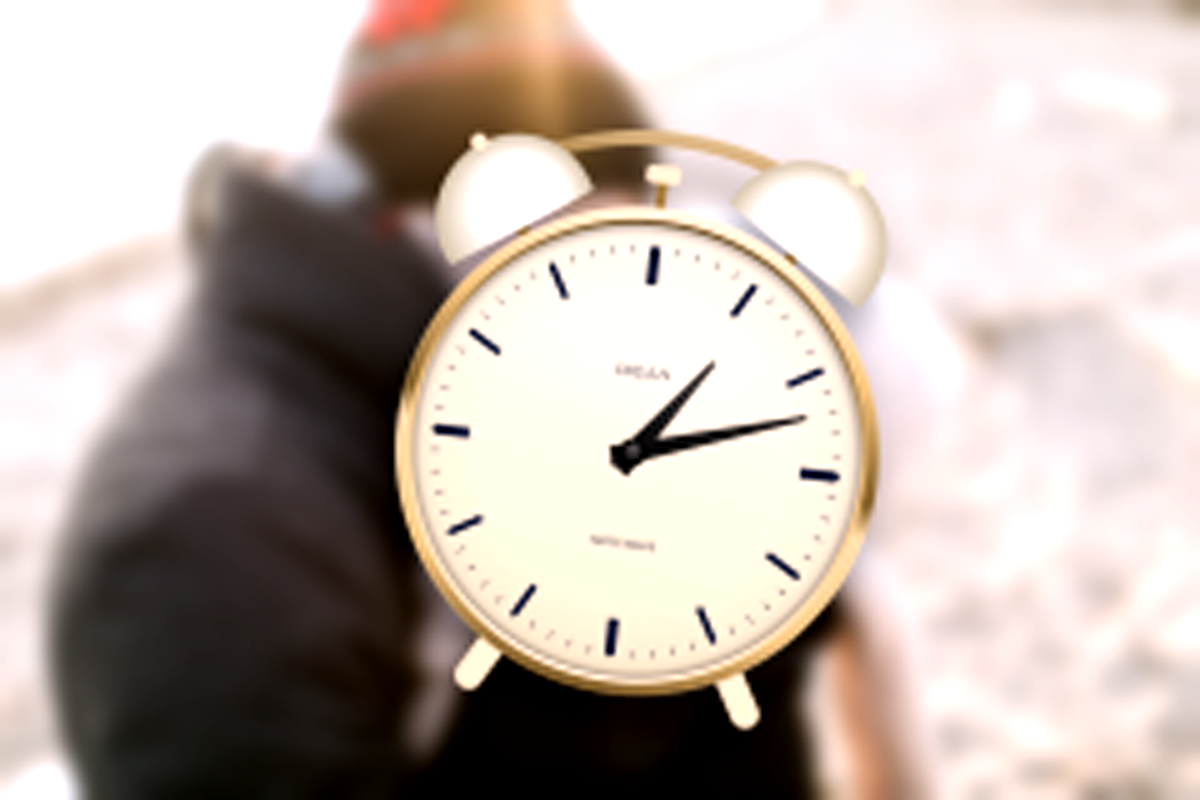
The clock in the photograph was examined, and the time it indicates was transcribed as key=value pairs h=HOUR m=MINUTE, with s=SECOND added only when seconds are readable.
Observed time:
h=1 m=12
